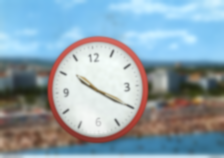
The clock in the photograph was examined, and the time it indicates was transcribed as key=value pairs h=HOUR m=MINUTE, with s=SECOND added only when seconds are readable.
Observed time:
h=10 m=20
